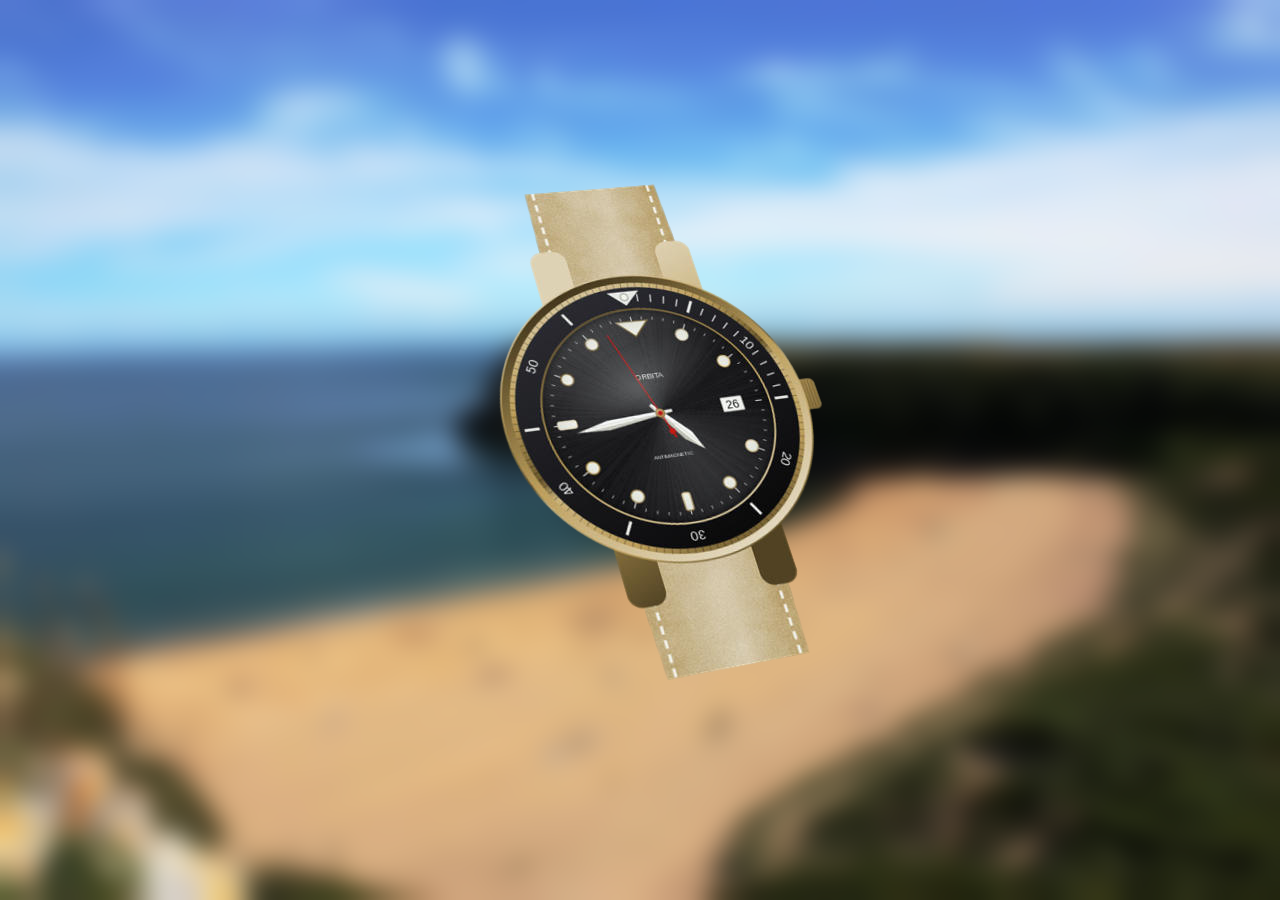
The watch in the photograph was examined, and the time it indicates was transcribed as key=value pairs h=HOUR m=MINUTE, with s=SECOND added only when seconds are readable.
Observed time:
h=4 m=43 s=57
